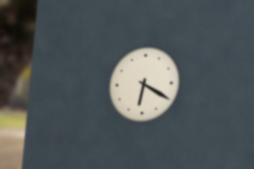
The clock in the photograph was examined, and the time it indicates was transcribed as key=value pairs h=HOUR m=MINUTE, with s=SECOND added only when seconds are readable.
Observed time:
h=6 m=20
